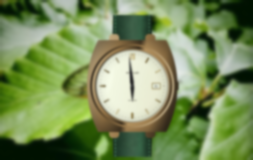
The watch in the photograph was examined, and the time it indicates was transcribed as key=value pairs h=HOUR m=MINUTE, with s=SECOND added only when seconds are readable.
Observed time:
h=5 m=59
